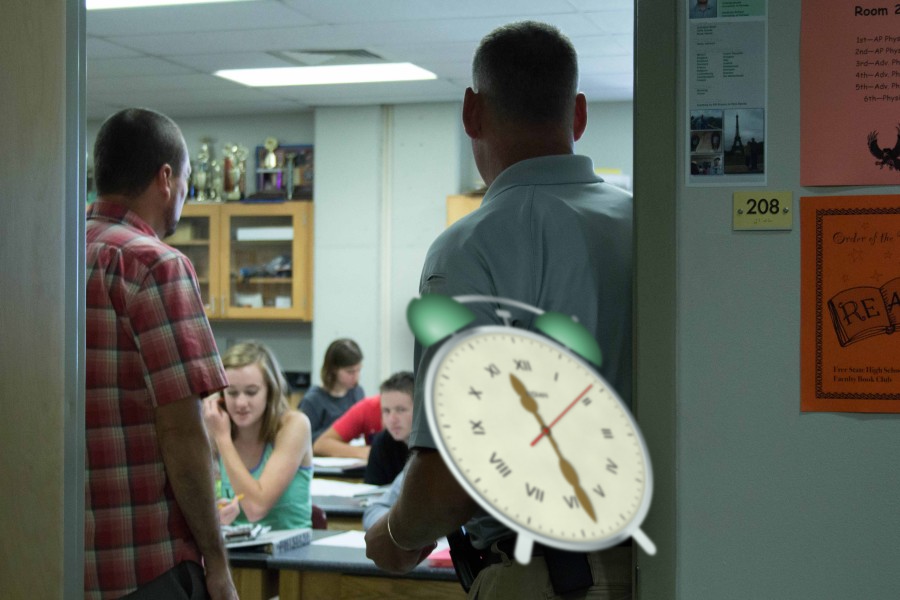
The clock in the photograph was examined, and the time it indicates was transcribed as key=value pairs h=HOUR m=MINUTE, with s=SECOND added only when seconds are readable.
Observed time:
h=11 m=28 s=9
